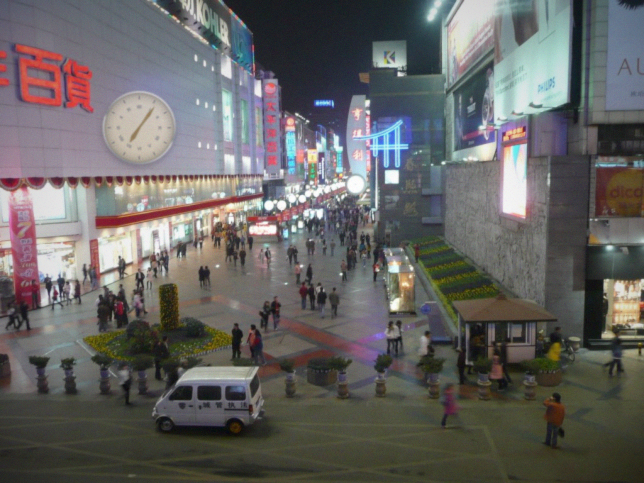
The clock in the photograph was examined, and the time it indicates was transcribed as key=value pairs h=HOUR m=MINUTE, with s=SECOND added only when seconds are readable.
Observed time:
h=7 m=6
